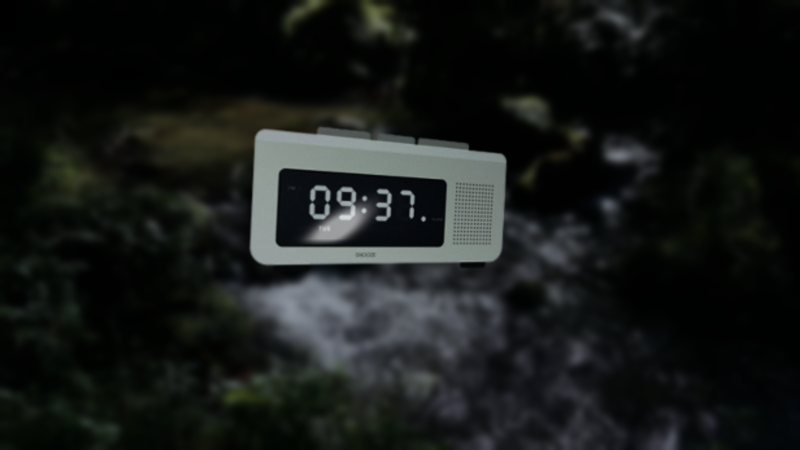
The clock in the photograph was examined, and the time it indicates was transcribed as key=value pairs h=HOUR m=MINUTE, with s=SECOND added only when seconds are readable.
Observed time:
h=9 m=37
